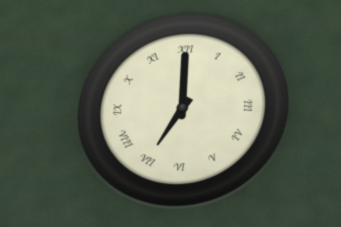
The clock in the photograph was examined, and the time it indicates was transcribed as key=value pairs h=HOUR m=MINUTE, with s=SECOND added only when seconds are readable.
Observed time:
h=7 m=0
